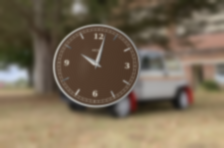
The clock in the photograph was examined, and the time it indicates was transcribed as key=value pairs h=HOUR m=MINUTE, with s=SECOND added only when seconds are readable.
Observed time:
h=10 m=2
